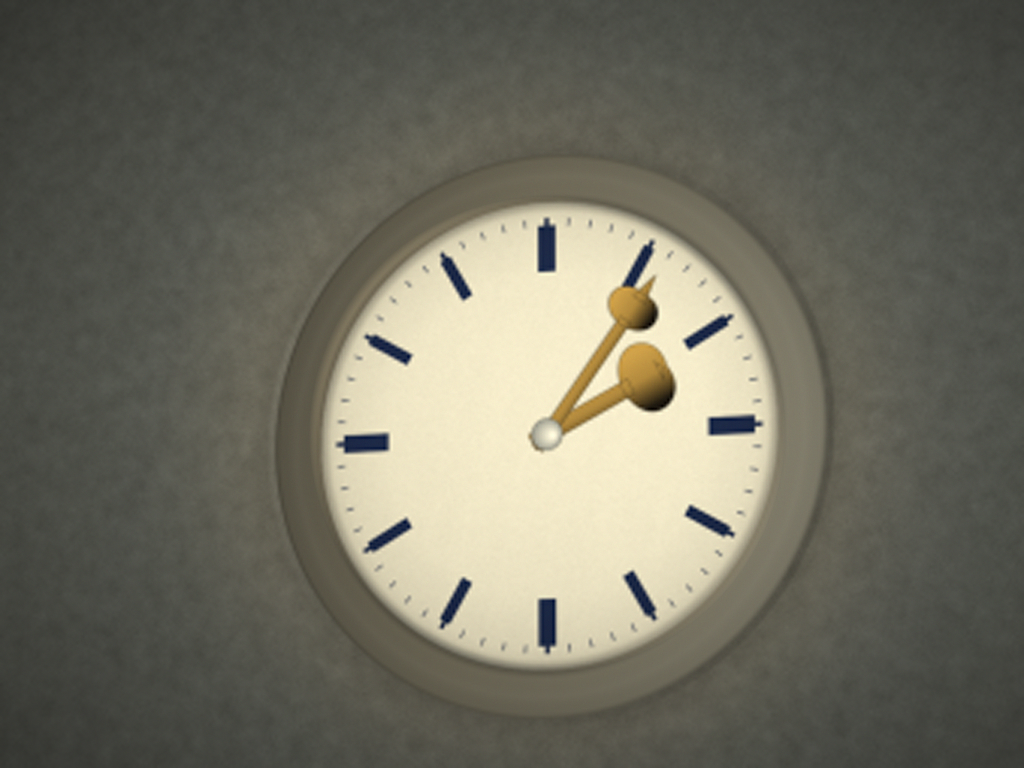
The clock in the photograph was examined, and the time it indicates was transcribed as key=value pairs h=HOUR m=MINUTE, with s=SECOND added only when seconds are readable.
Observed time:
h=2 m=6
